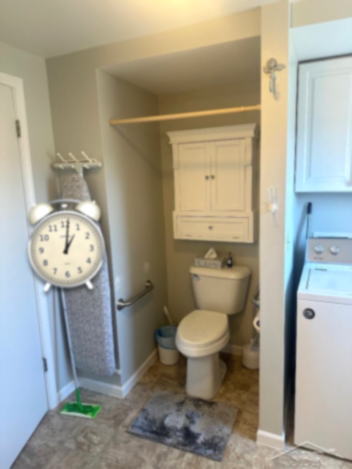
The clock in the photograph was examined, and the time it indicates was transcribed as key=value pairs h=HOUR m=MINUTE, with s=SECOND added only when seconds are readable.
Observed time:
h=1 m=1
